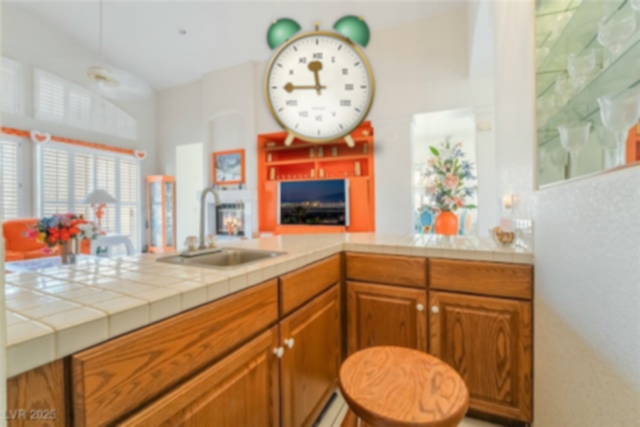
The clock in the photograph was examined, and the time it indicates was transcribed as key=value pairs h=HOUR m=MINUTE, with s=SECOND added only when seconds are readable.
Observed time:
h=11 m=45
